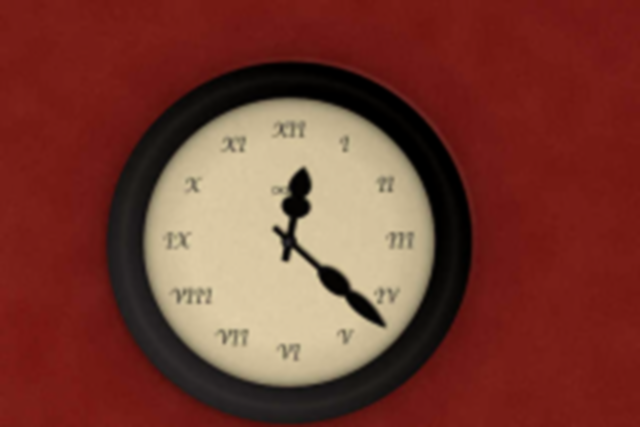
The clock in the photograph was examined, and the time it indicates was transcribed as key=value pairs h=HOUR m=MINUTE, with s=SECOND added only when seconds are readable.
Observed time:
h=12 m=22
